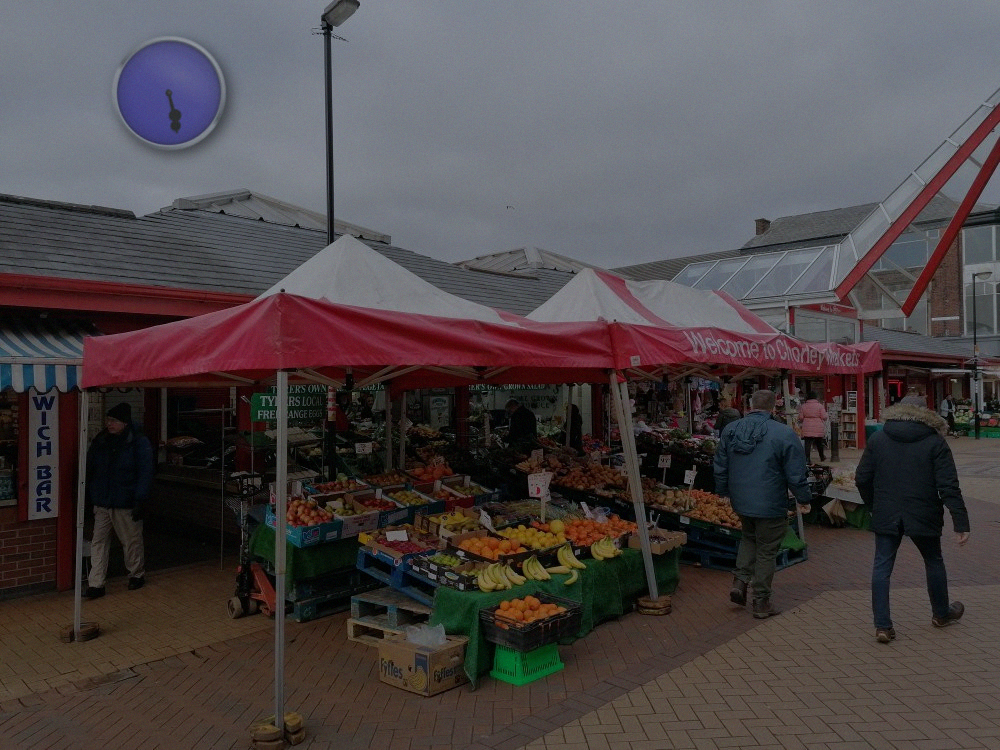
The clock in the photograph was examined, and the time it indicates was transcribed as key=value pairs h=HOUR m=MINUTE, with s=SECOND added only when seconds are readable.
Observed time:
h=5 m=28
